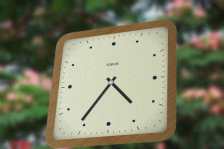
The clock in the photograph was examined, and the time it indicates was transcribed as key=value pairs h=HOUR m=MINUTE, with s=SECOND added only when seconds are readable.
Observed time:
h=4 m=36
